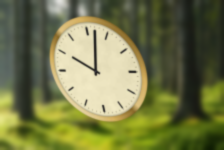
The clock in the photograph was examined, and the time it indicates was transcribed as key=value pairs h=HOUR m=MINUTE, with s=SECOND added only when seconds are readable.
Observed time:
h=10 m=2
